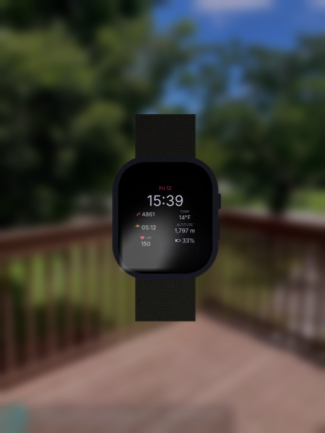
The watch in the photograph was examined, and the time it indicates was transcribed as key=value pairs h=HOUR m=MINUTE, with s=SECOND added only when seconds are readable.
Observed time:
h=15 m=39
